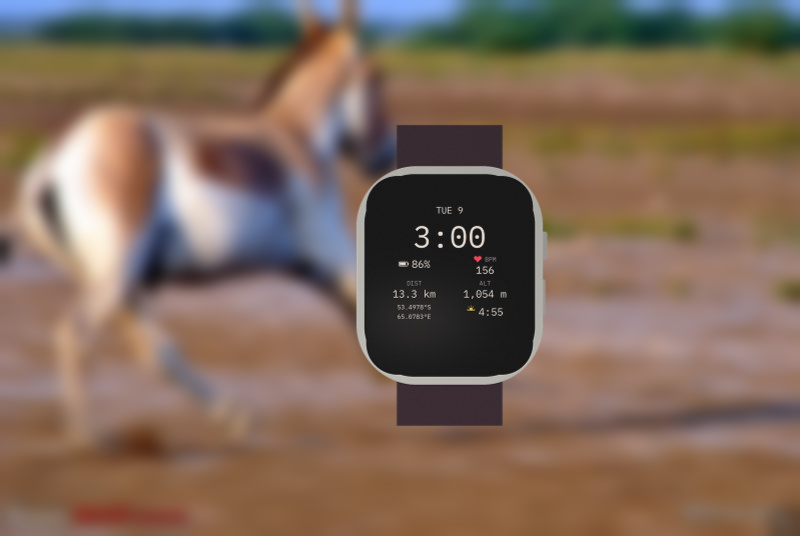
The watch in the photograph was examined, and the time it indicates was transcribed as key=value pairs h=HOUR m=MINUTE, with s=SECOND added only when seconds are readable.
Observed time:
h=3 m=0
